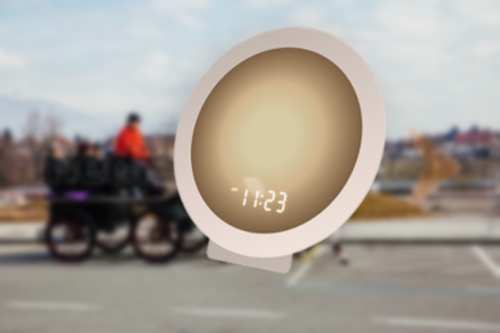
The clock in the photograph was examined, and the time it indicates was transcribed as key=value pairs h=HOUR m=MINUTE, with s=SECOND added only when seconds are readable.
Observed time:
h=11 m=23
